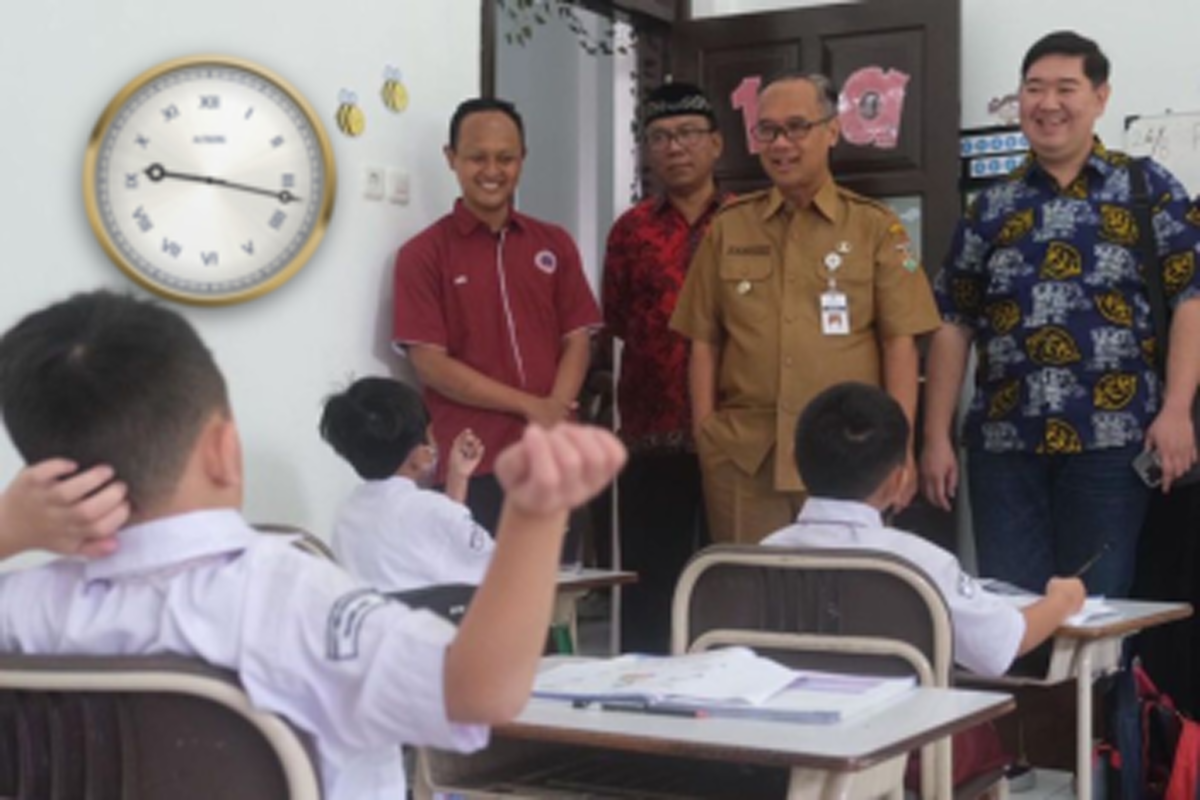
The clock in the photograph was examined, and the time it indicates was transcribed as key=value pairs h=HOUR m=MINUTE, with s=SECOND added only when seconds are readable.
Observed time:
h=9 m=17
